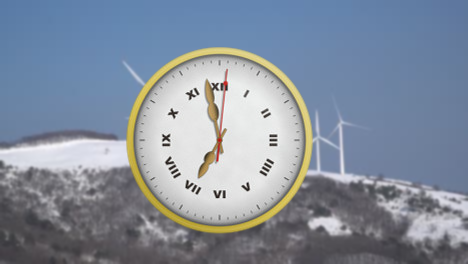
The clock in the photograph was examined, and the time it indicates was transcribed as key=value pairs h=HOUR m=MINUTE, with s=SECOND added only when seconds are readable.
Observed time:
h=6 m=58 s=1
